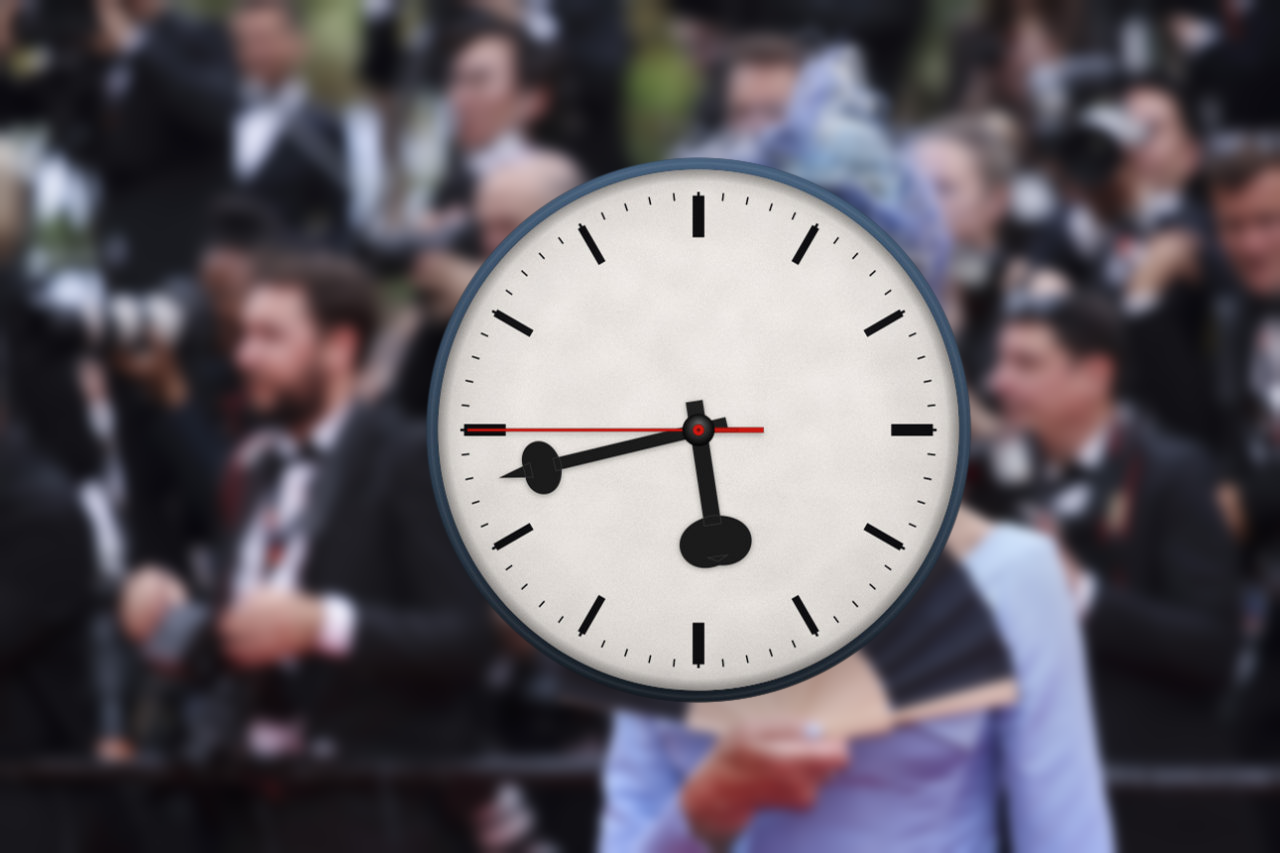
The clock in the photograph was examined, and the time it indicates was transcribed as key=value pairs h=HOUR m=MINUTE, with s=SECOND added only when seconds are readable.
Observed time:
h=5 m=42 s=45
